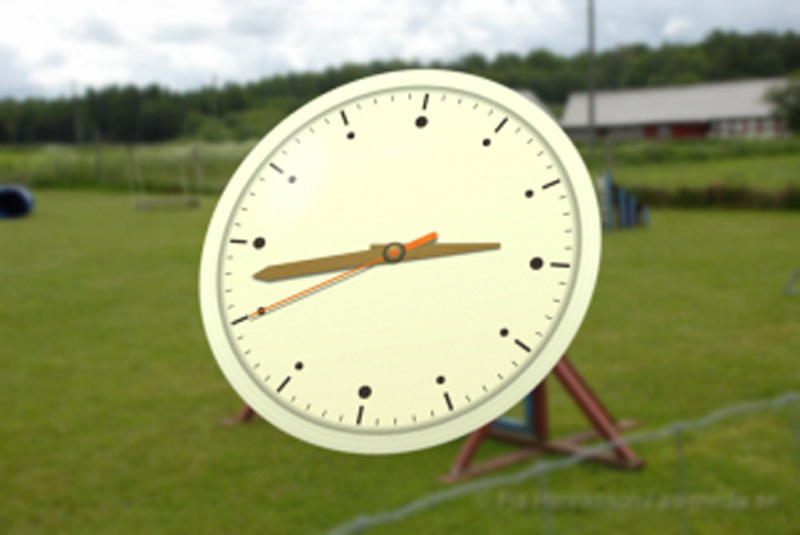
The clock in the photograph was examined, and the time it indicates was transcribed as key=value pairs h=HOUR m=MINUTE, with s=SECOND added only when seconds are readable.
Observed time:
h=2 m=42 s=40
